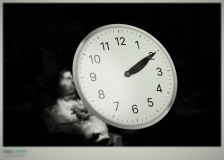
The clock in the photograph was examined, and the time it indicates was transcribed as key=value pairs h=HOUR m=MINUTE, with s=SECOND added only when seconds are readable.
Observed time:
h=2 m=10
